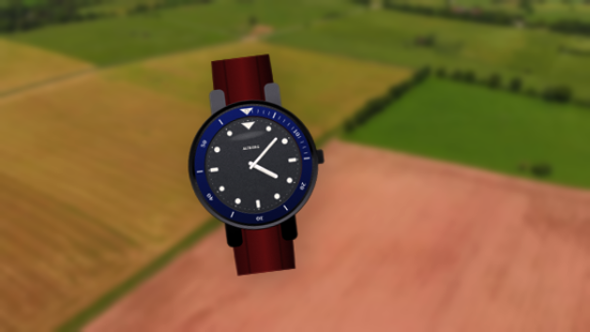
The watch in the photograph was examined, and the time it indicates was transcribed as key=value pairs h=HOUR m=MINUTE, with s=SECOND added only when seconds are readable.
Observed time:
h=4 m=8
